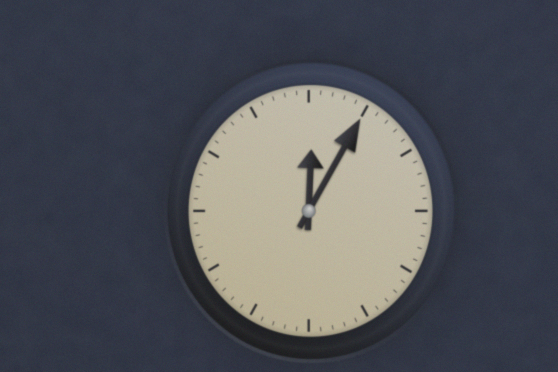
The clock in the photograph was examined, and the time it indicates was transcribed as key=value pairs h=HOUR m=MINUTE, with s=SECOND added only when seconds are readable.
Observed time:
h=12 m=5
